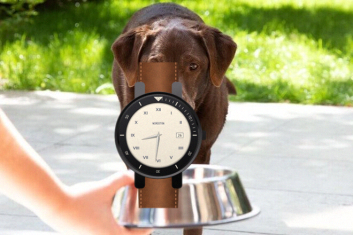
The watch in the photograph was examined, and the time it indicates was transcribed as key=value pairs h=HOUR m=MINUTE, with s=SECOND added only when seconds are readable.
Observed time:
h=8 m=31
